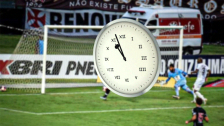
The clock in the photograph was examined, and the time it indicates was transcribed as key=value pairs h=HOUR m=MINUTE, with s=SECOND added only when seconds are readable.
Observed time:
h=10 m=57
